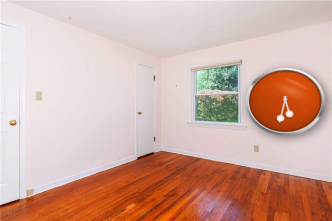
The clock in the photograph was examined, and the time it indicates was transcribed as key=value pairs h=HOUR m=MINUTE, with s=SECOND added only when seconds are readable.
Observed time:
h=5 m=32
